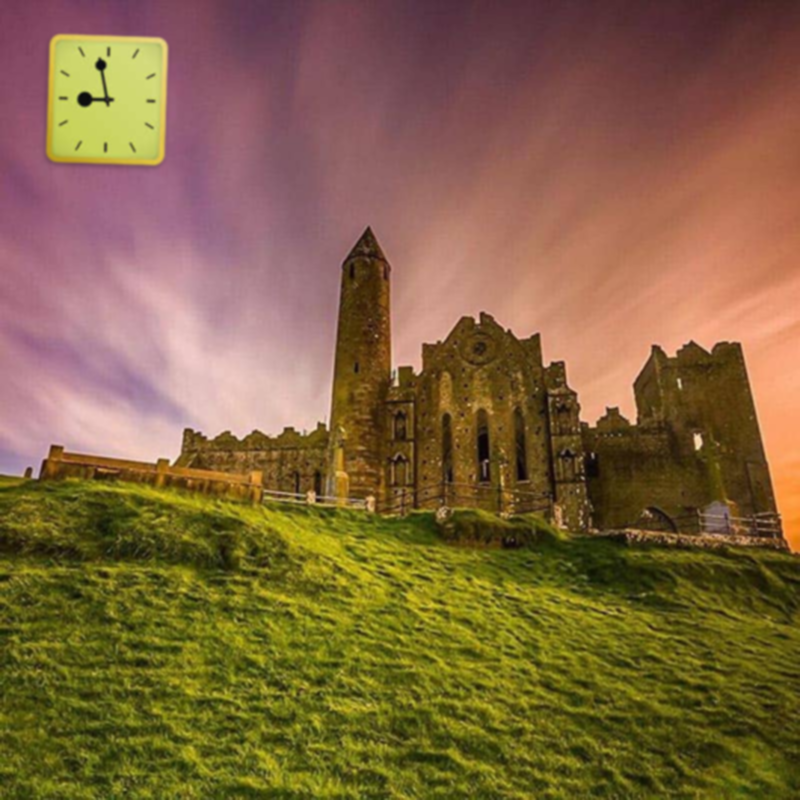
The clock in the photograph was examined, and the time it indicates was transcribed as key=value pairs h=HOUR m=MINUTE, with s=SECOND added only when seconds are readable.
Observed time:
h=8 m=58
